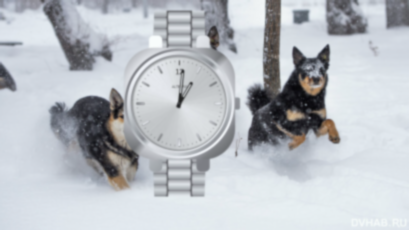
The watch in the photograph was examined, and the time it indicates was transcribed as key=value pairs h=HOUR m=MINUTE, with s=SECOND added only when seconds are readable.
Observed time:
h=1 m=1
